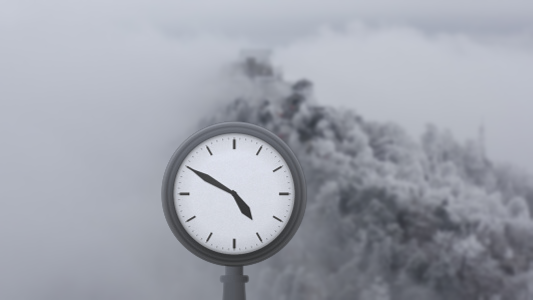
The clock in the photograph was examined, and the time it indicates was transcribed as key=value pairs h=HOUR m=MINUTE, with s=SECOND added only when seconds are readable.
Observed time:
h=4 m=50
